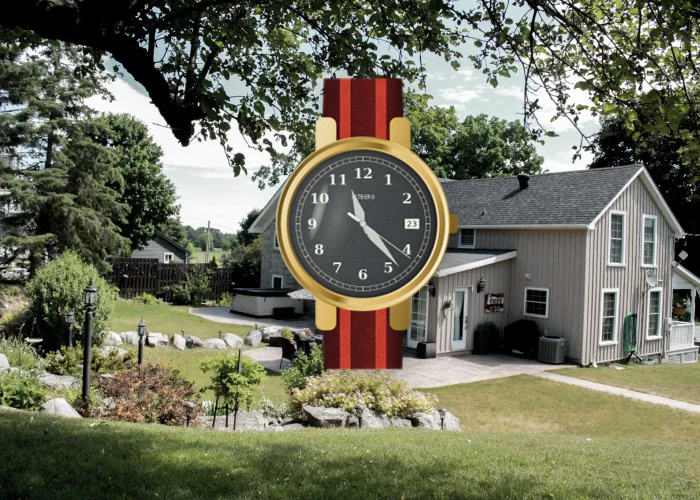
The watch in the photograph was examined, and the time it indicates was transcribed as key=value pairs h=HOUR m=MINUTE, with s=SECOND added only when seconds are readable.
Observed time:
h=11 m=23 s=21
